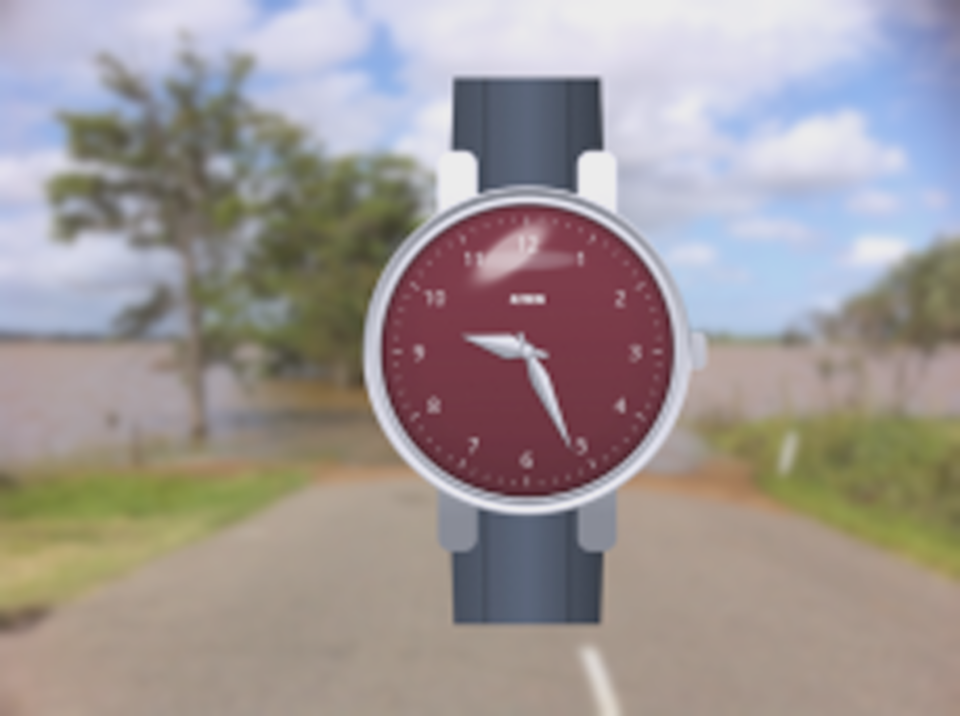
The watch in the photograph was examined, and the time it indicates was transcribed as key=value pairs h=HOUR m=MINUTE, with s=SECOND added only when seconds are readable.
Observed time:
h=9 m=26
